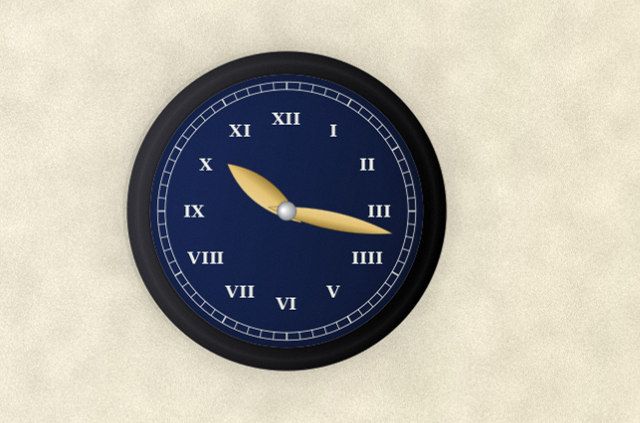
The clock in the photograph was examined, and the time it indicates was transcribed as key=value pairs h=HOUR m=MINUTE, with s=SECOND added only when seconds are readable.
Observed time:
h=10 m=17
